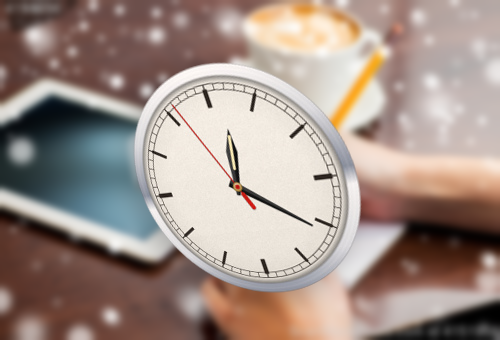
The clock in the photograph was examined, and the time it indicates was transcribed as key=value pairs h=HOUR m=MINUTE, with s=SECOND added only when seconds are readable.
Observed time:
h=12 m=20 s=56
